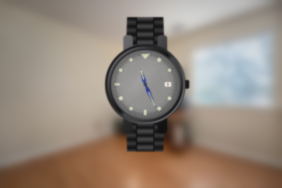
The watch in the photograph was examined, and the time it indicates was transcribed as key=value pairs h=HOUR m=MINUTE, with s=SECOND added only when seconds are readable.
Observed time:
h=11 m=26
